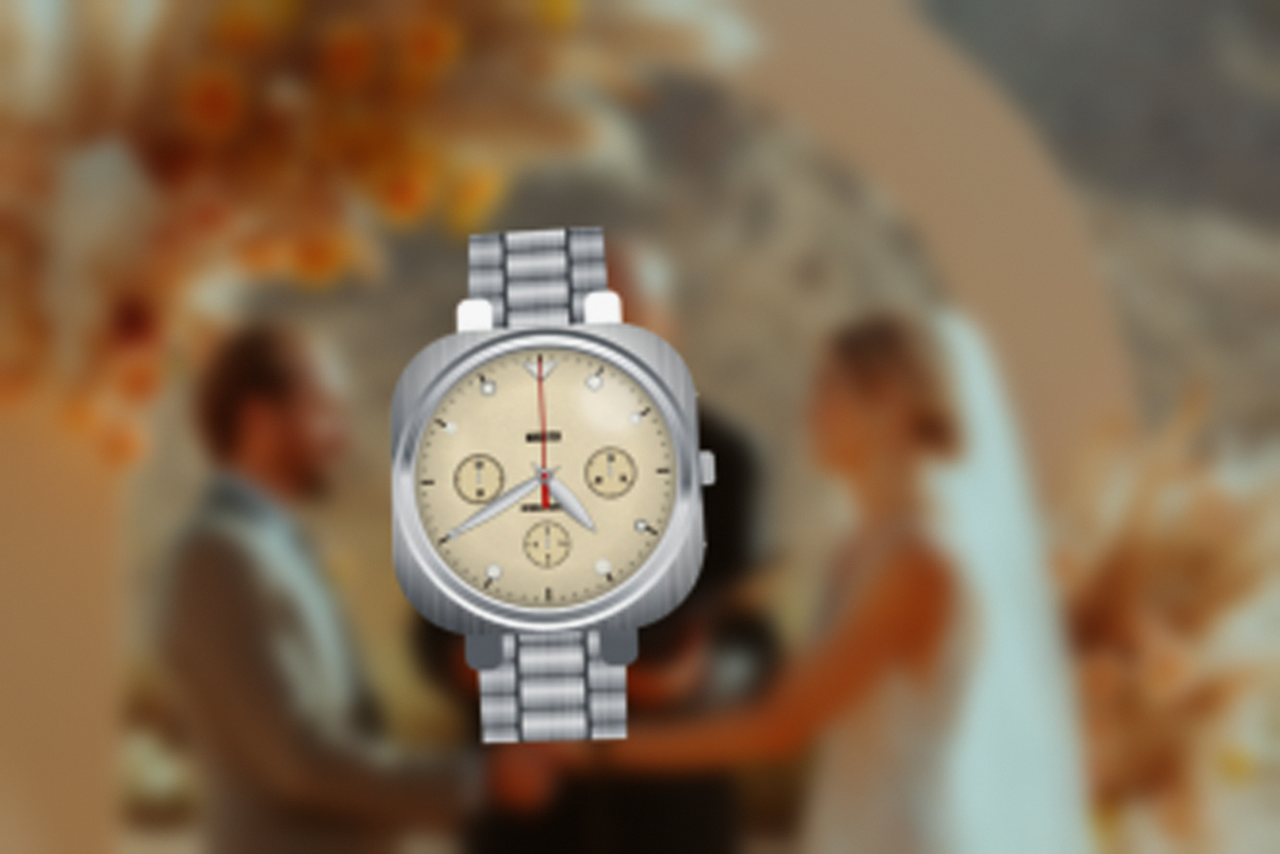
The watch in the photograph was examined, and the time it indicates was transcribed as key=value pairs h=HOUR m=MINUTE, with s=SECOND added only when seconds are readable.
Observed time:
h=4 m=40
